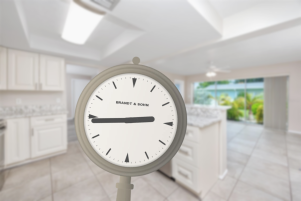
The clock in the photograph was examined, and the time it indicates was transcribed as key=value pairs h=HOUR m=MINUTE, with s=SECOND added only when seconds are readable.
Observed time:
h=2 m=44
